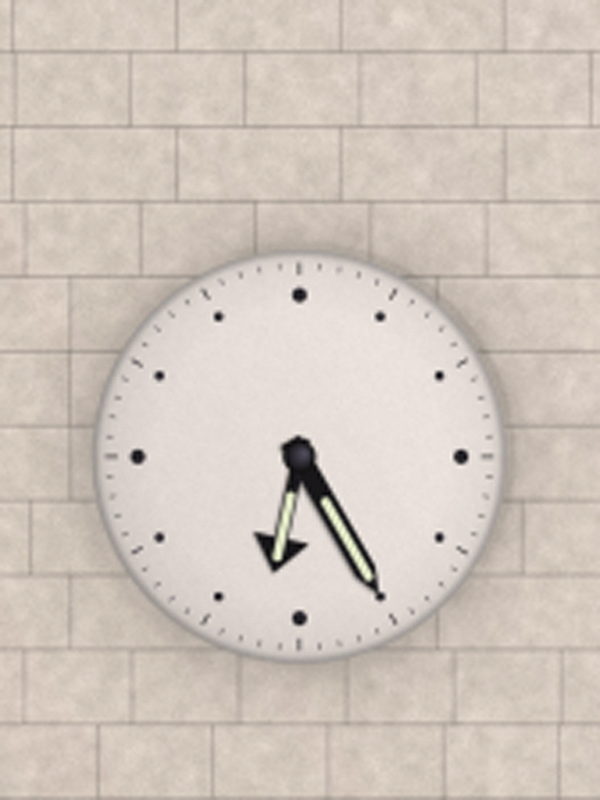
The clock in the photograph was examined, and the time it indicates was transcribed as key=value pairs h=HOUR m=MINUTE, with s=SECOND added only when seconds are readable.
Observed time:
h=6 m=25
